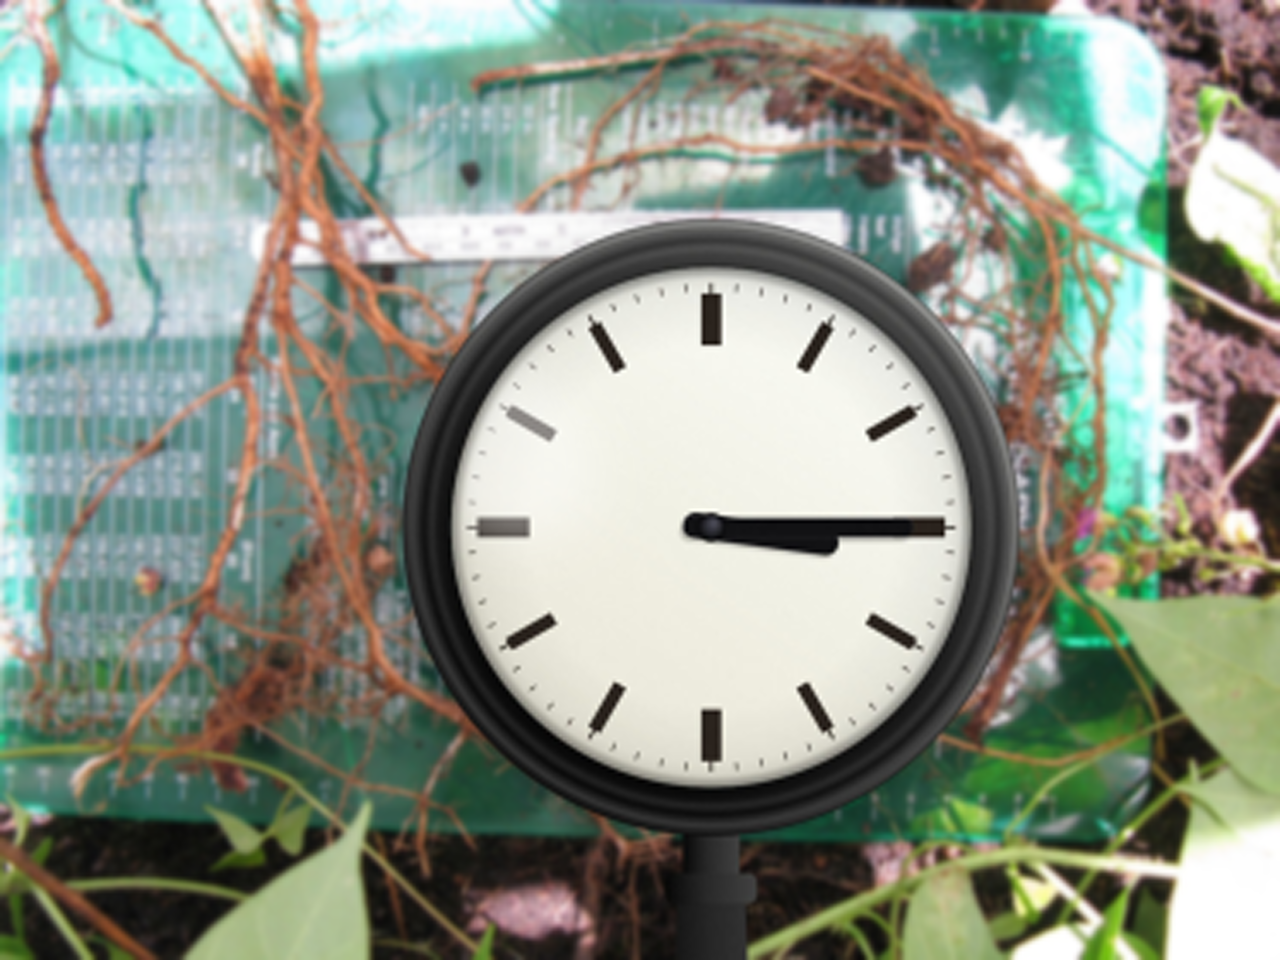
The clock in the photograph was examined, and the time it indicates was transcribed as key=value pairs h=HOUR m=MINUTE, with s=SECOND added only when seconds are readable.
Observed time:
h=3 m=15
